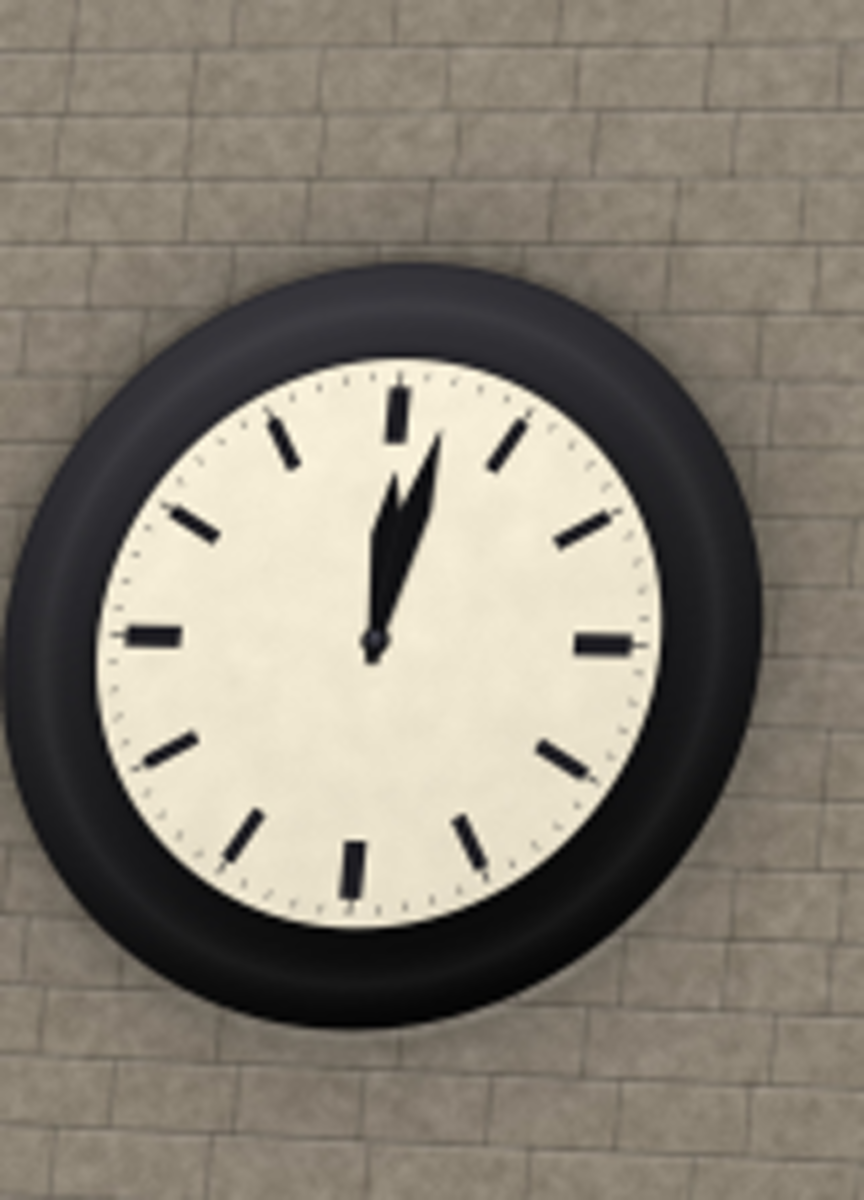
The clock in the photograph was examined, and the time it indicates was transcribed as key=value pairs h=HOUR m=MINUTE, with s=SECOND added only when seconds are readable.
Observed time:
h=12 m=2
